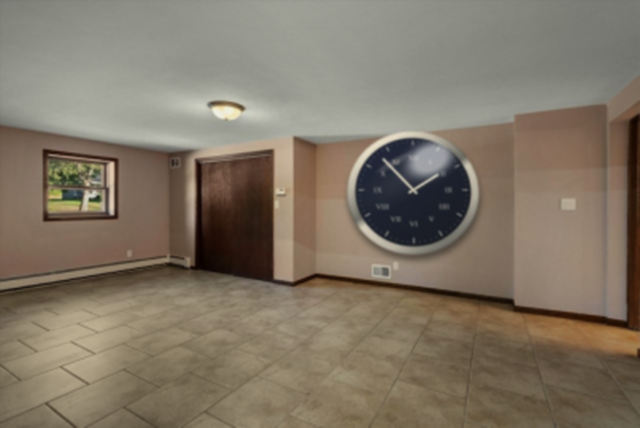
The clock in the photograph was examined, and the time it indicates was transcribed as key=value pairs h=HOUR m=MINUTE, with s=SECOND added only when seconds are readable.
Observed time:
h=1 m=53
